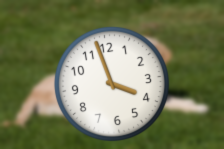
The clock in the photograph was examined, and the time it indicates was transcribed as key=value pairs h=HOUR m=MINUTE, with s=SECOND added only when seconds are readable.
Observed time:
h=3 m=58
